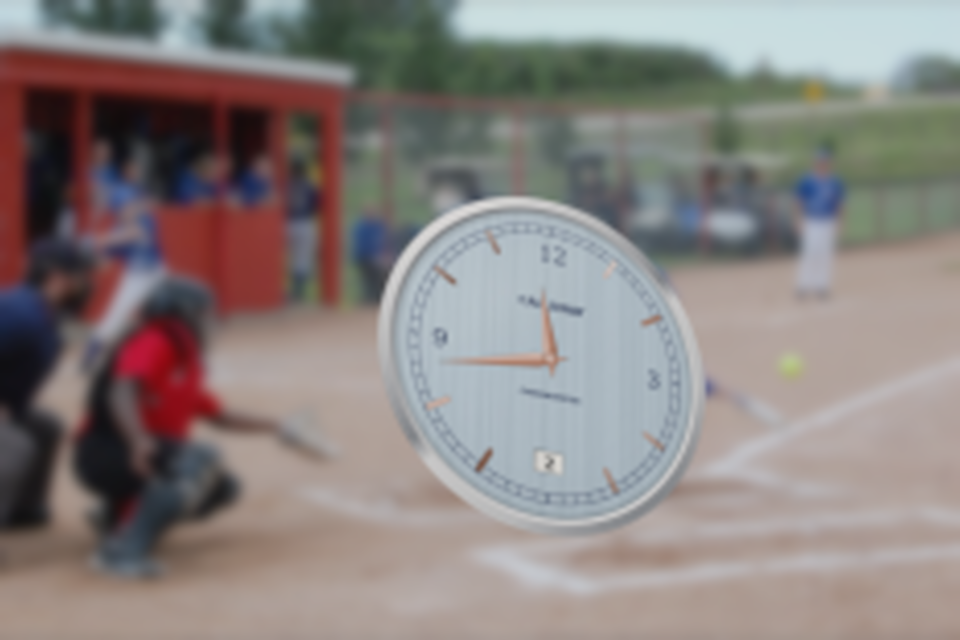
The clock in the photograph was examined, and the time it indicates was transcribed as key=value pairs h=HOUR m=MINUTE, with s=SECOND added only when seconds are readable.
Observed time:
h=11 m=43
